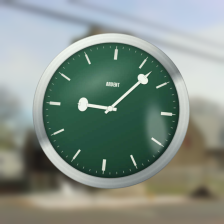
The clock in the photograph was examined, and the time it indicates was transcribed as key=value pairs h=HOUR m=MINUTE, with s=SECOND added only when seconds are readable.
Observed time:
h=9 m=7
